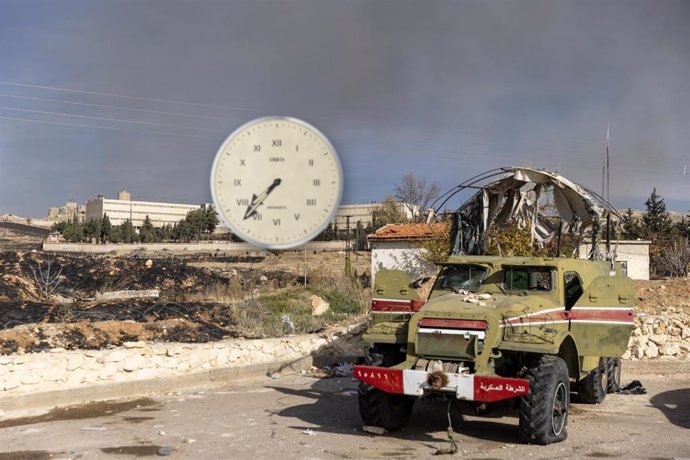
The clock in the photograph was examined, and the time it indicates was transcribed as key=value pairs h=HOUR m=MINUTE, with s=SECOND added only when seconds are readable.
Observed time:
h=7 m=37
